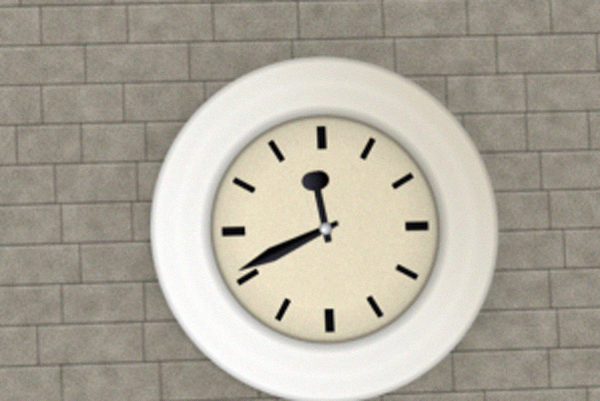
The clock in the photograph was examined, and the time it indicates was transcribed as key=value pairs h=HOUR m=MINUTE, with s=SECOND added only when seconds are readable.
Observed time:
h=11 m=41
